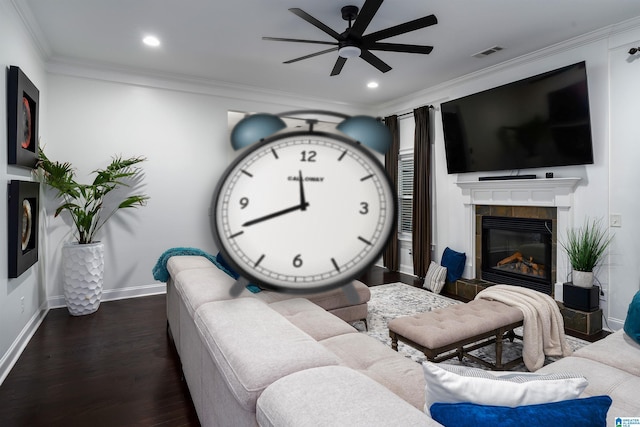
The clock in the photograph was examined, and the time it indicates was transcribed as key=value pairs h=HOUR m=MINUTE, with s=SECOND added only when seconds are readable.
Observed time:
h=11 m=41
